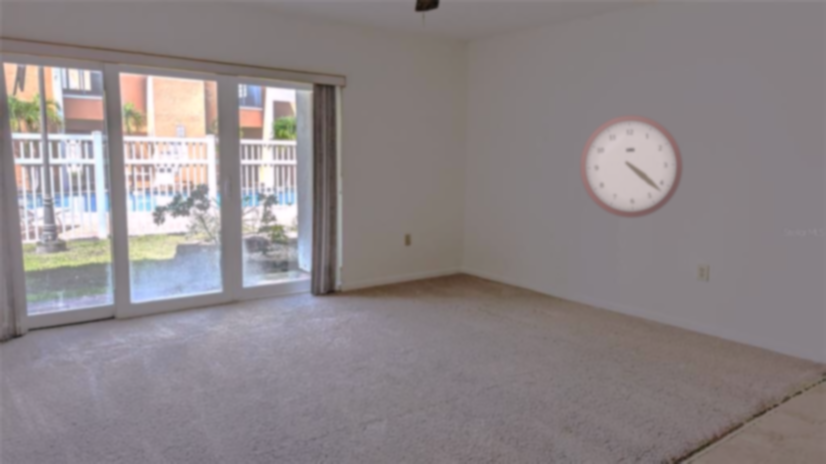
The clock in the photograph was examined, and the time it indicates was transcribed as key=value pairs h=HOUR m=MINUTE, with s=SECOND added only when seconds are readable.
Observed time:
h=4 m=22
